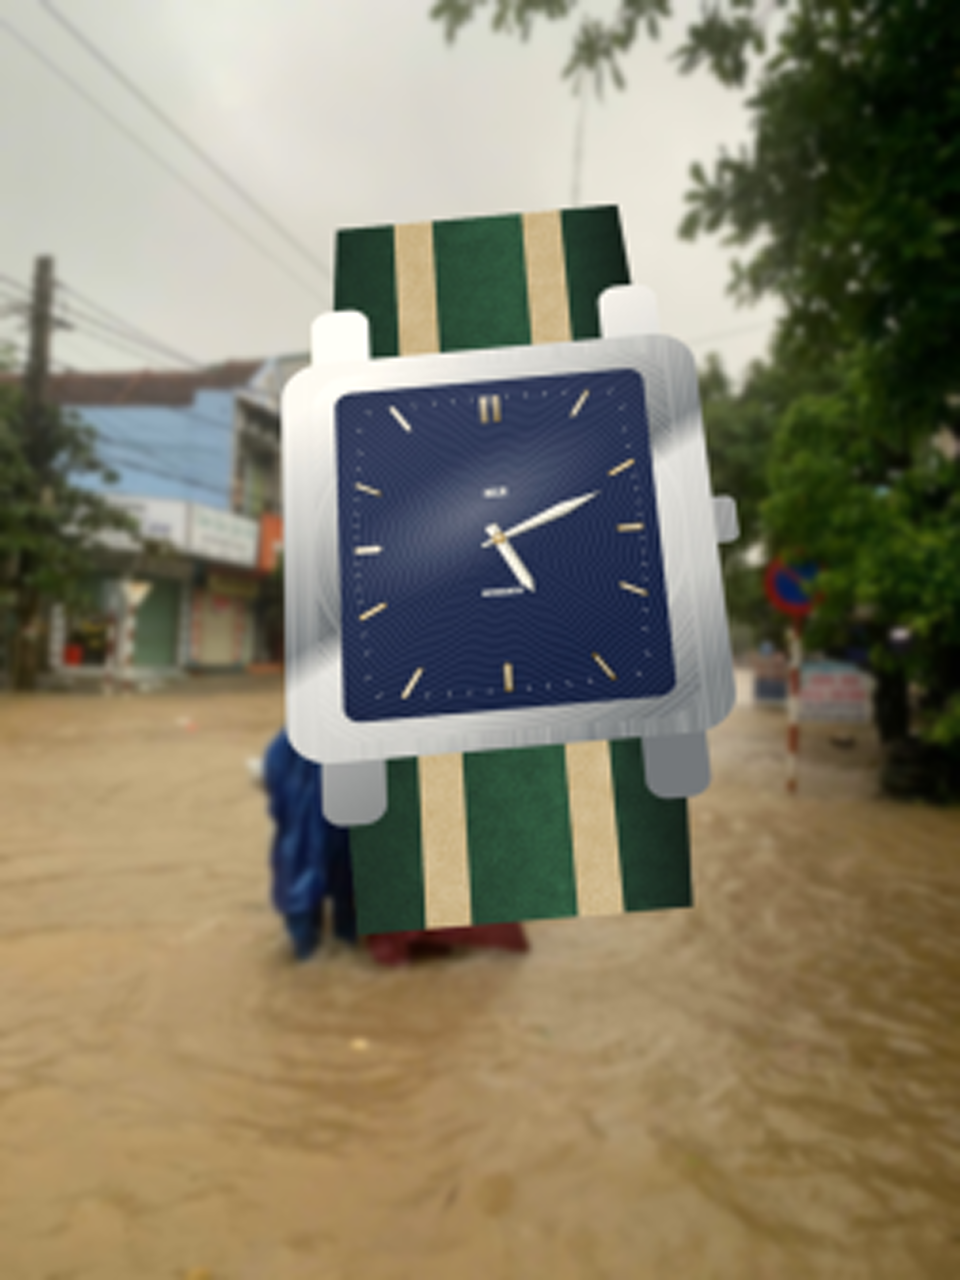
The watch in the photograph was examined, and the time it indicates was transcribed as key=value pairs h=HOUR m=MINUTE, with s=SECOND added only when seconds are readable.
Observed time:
h=5 m=11
